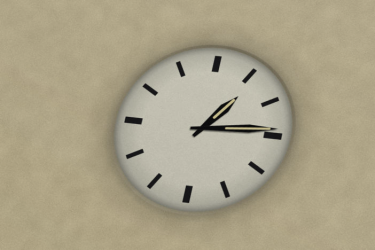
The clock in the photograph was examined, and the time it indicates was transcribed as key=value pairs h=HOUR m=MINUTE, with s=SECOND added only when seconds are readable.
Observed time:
h=1 m=14
